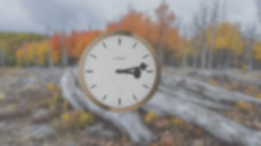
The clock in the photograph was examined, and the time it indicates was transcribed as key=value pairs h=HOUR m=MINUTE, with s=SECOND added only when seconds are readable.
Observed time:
h=3 m=13
